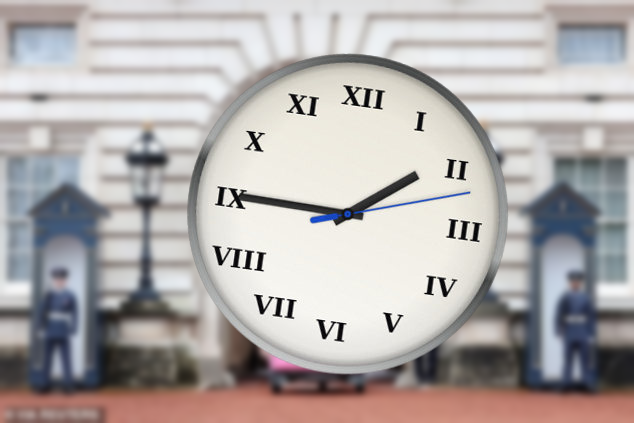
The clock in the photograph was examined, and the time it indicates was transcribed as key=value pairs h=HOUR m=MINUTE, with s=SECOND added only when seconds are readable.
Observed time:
h=1 m=45 s=12
